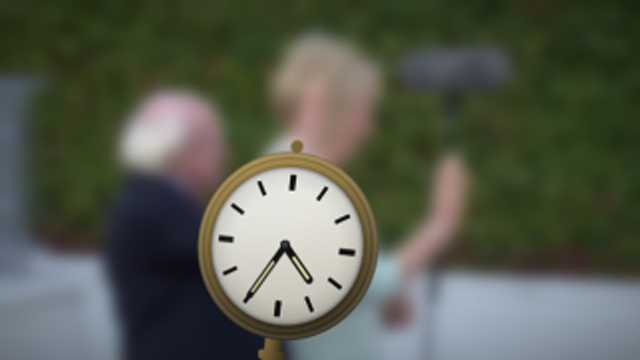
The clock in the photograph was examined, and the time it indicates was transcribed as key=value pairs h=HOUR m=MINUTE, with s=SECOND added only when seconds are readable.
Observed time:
h=4 m=35
